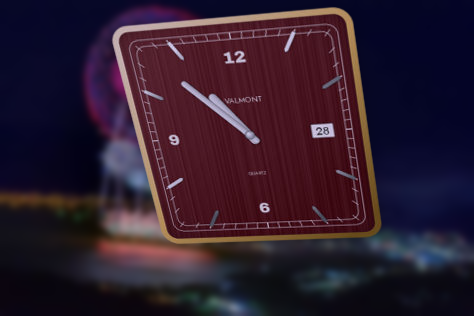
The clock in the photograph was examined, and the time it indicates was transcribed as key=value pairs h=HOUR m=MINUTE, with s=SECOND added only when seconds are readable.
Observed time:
h=10 m=53
